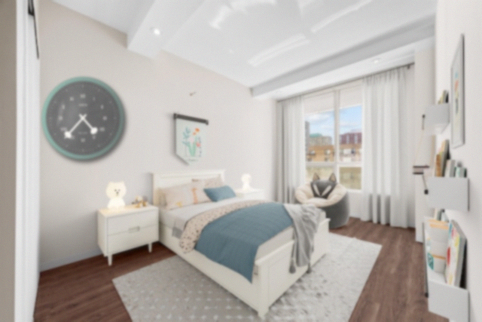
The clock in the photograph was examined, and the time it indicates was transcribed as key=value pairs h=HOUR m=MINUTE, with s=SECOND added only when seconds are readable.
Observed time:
h=4 m=37
